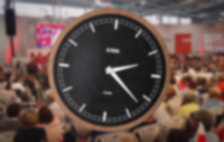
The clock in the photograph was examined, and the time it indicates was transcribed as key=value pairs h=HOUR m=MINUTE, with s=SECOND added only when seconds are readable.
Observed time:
h=2 m=22
